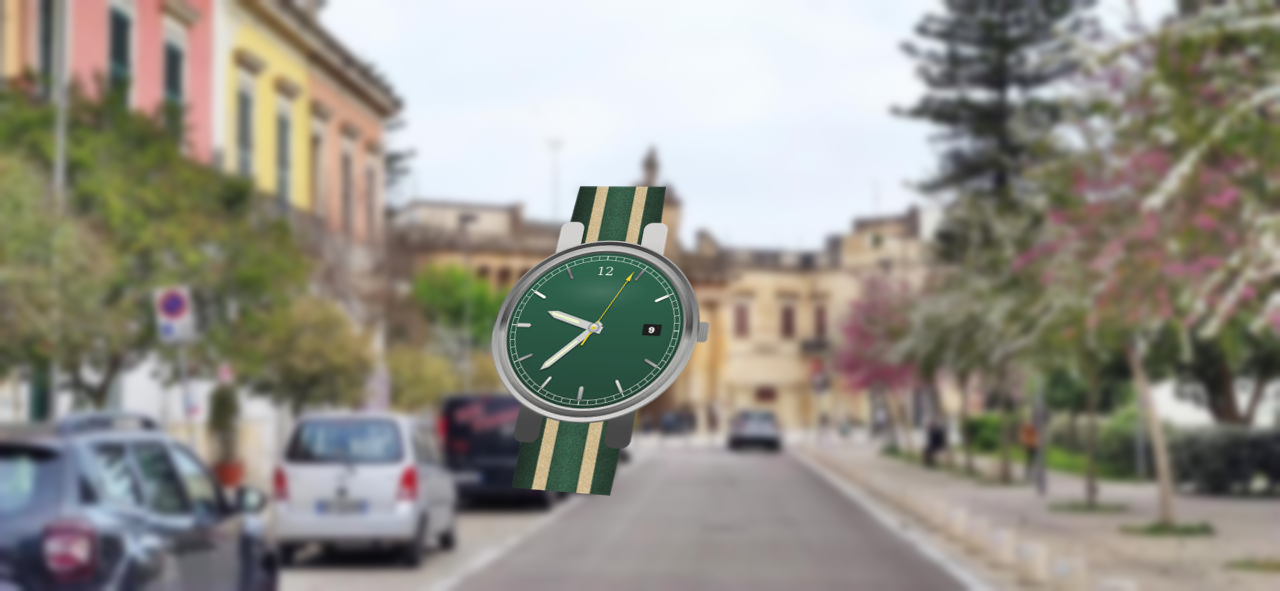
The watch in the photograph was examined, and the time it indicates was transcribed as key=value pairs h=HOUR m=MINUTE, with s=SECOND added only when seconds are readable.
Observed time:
h=9 m=37 s=4
